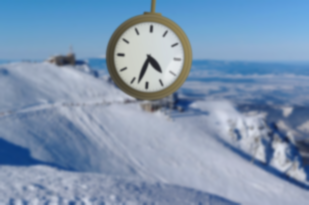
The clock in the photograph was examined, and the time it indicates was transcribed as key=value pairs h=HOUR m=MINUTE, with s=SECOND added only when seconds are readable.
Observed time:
h=4 m=33
